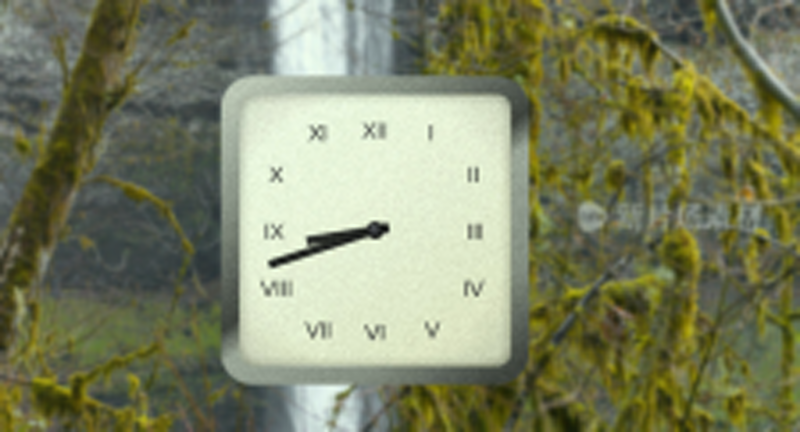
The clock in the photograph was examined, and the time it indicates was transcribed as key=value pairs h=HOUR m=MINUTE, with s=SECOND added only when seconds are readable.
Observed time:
h=8 m=42
